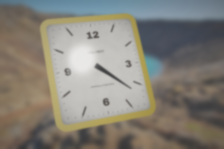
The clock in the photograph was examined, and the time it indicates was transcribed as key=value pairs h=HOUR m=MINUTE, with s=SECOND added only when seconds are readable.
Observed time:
h=4 m=22
